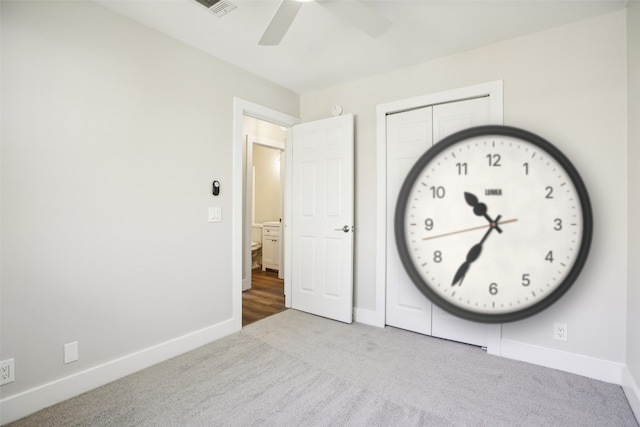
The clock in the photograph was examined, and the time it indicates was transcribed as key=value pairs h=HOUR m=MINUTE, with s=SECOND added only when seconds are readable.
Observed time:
h=10 m=35 s=43
